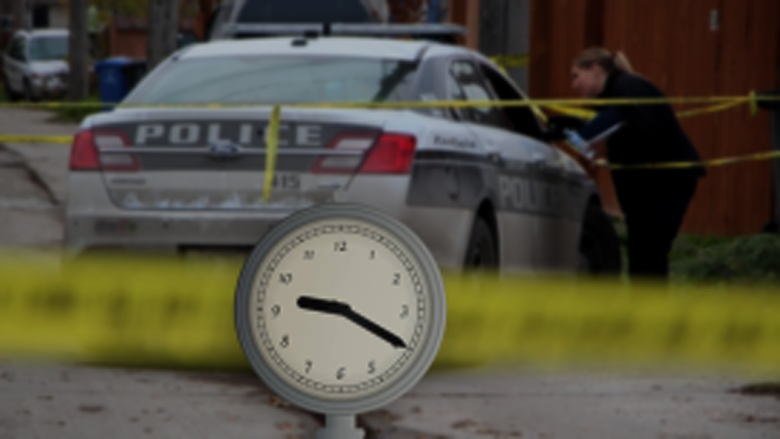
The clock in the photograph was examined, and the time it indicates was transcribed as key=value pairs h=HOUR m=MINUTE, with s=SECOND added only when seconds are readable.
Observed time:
h=9 m=20
